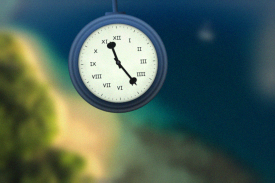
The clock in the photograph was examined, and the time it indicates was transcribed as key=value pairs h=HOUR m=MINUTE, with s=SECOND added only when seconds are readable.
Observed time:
h=11 m=24
